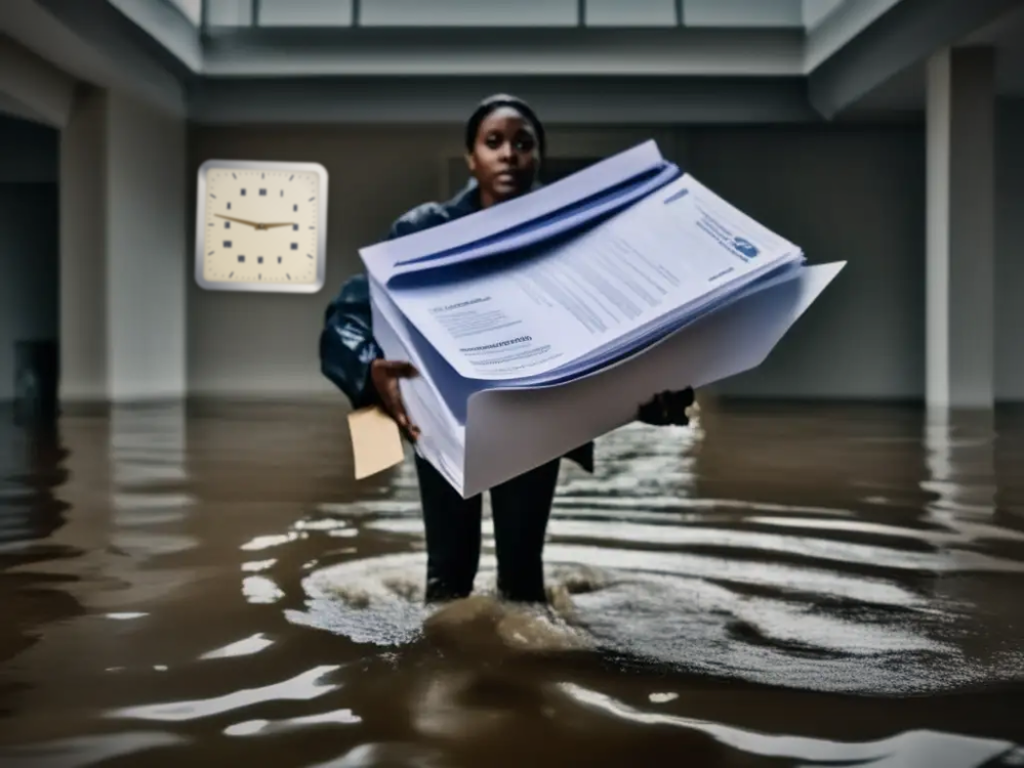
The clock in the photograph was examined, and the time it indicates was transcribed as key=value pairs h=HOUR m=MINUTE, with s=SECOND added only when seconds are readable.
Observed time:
h=2 m=47
